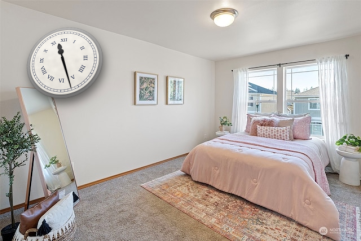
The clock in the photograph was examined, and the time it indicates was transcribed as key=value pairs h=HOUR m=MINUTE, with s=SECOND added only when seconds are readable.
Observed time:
h=11 m=27
